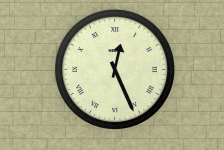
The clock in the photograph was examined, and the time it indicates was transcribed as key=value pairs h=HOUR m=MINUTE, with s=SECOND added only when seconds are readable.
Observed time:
h=12 m=26
